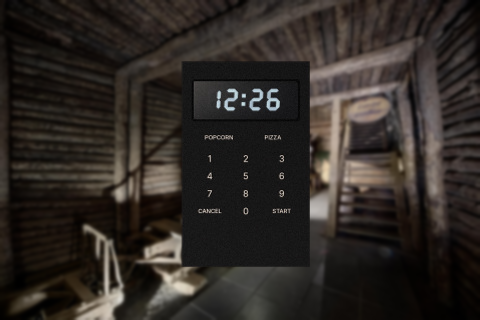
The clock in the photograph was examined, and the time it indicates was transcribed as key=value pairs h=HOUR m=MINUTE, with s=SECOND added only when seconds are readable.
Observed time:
h=12 m=26
